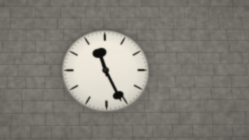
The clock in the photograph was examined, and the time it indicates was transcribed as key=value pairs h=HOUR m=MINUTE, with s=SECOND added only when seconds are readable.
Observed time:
h=11 m=26
